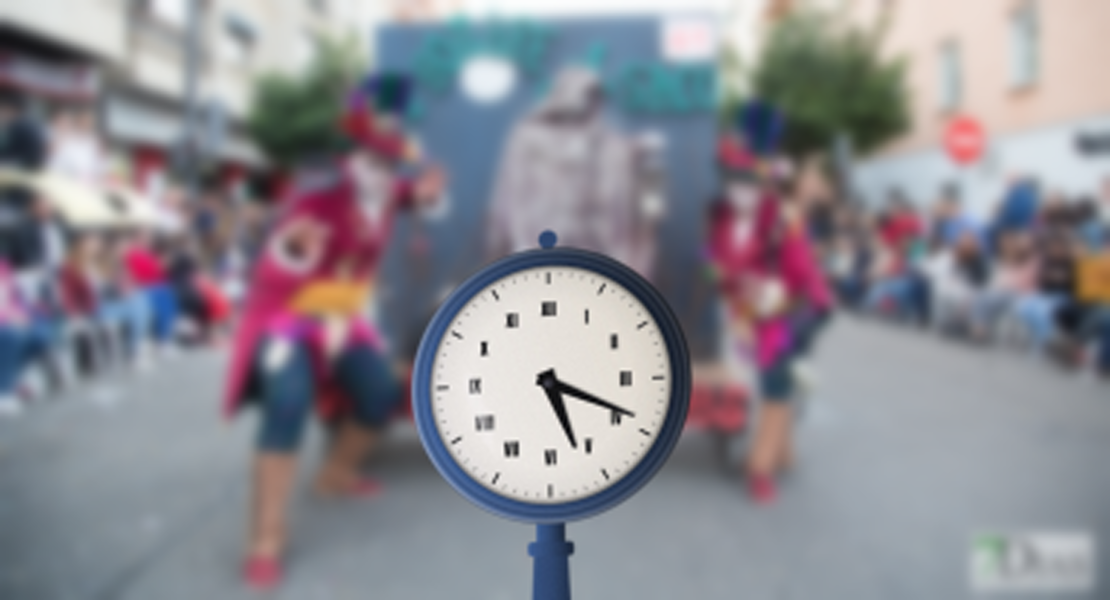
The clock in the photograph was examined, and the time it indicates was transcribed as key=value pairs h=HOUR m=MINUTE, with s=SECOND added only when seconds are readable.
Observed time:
h=5 m=19
